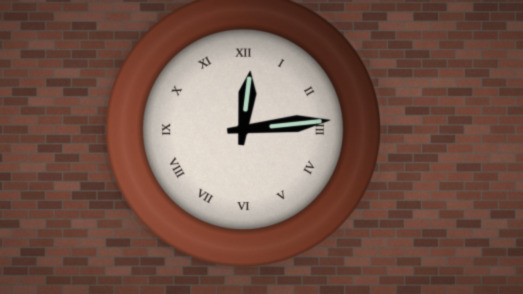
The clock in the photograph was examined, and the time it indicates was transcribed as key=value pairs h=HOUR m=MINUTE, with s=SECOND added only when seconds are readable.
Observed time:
h=12 m=14
